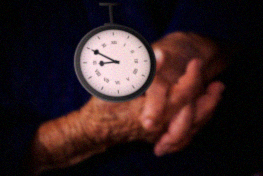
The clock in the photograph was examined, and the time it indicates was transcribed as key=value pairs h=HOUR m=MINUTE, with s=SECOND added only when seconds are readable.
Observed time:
h=8 m=50
